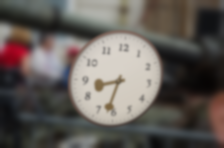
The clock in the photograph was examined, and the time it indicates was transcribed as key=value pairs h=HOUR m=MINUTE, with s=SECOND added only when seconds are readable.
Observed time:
h=8 m=32
